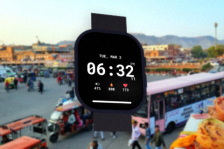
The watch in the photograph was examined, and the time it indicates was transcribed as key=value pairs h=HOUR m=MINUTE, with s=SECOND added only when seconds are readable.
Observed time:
h=6 m=32
